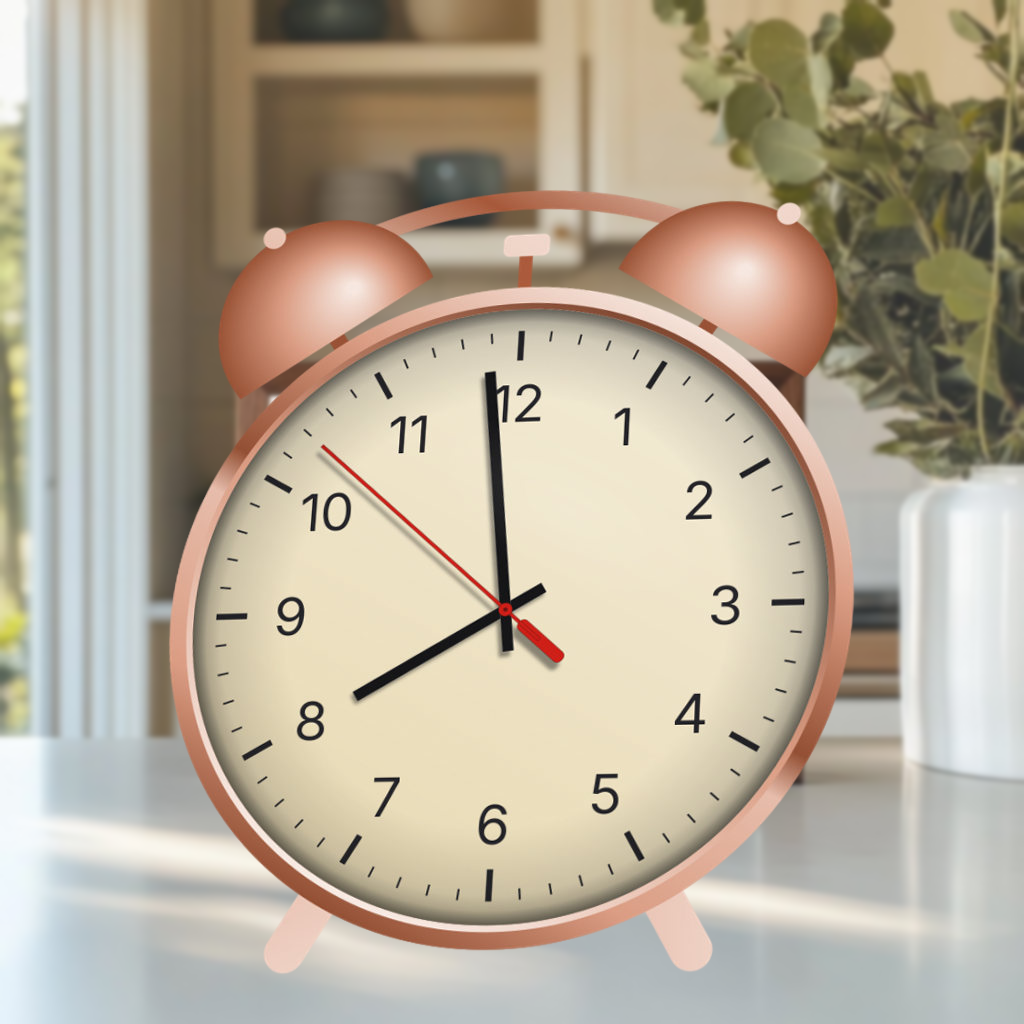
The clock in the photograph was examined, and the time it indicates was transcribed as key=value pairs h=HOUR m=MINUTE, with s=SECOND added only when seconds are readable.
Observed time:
h=7 m=58 s=52
